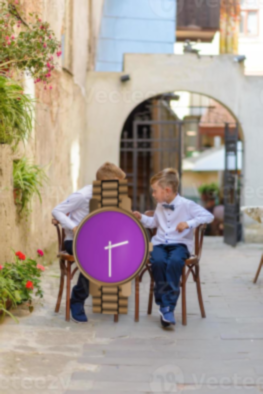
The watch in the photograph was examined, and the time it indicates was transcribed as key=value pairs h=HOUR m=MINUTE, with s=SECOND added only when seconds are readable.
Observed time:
h=2 m=30
